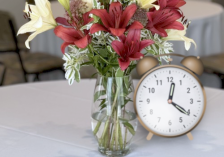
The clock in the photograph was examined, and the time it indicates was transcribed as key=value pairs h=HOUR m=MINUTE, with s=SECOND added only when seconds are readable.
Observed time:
h=12 m=21
